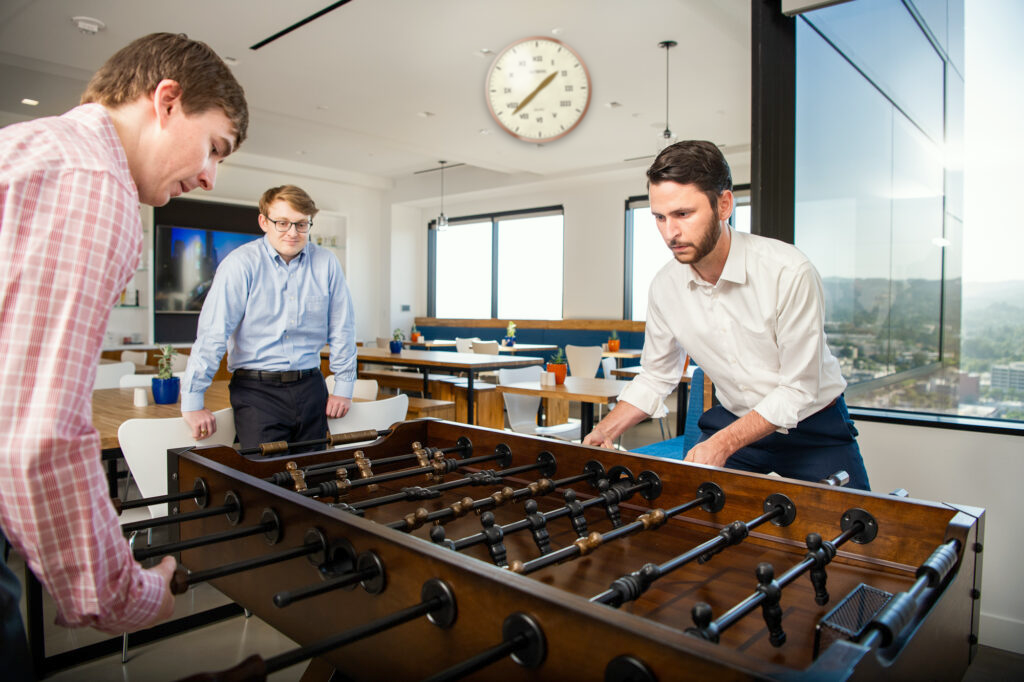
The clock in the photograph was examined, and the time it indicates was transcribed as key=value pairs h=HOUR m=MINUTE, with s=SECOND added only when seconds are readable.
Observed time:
h=1 m=38
